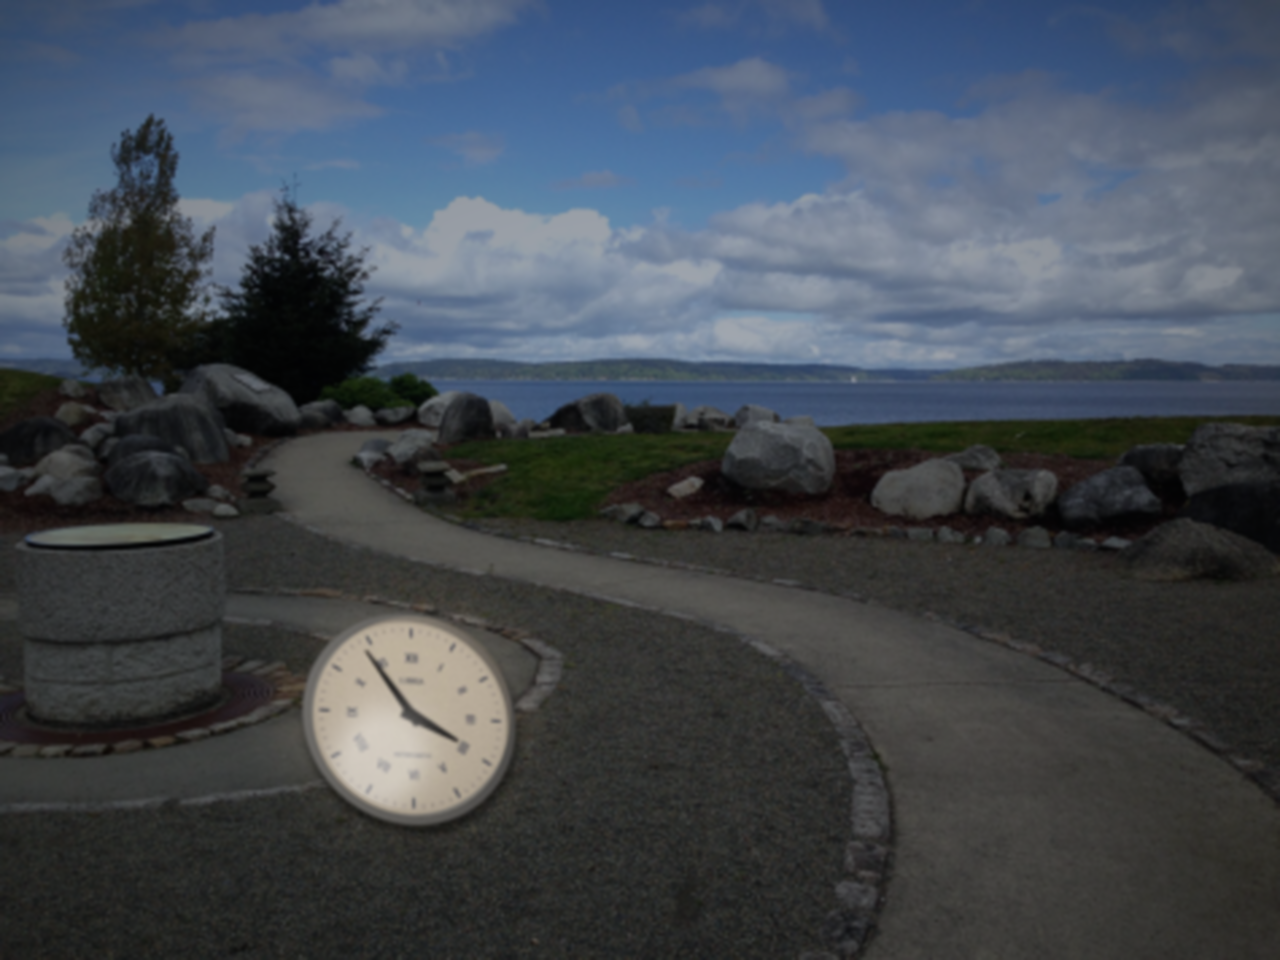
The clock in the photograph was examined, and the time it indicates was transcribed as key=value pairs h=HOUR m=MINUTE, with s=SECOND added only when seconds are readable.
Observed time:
h=3 m=54
